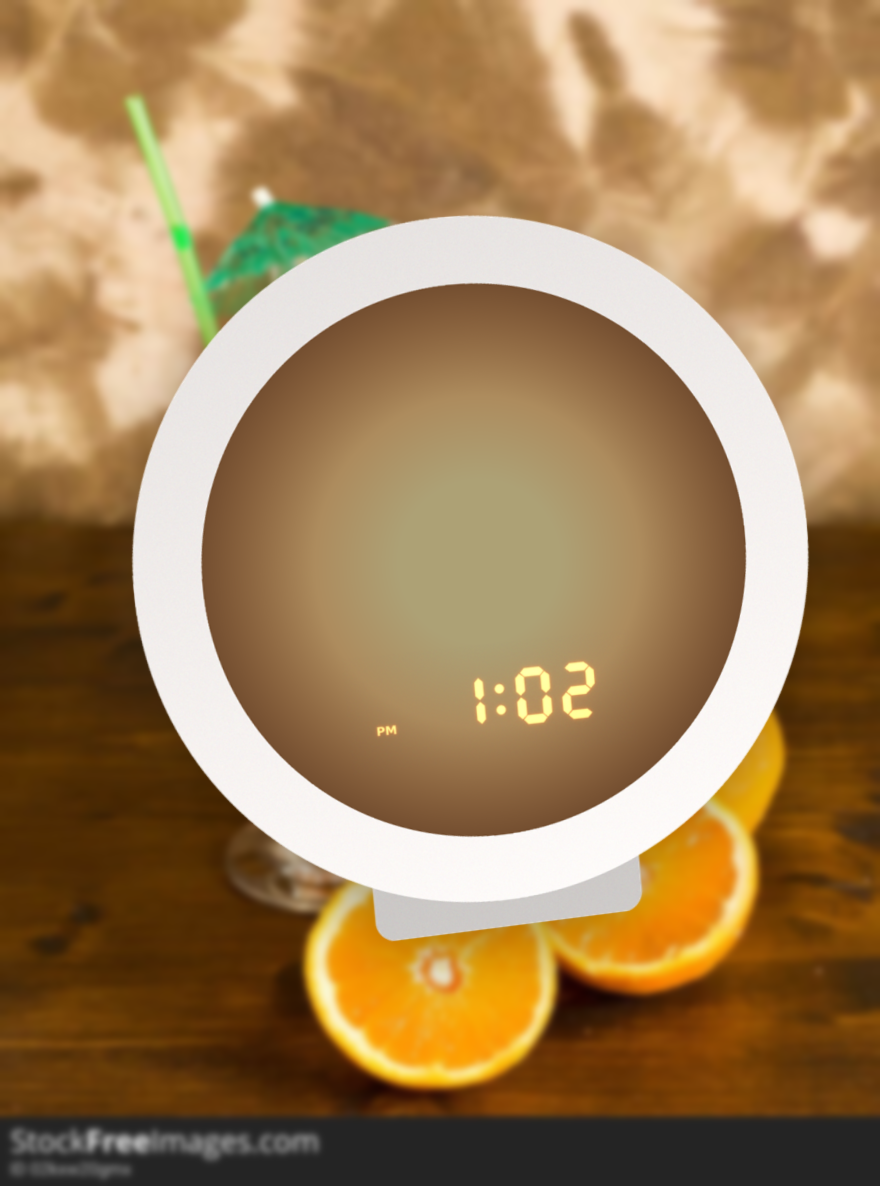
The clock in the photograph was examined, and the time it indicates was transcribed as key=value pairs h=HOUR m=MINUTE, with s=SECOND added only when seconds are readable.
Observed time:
h=1 m=2
